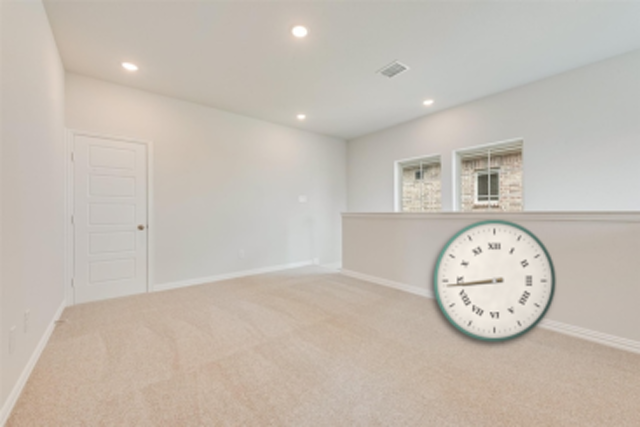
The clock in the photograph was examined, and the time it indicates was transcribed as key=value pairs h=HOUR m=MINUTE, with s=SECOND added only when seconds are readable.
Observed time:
h=8 m=44
